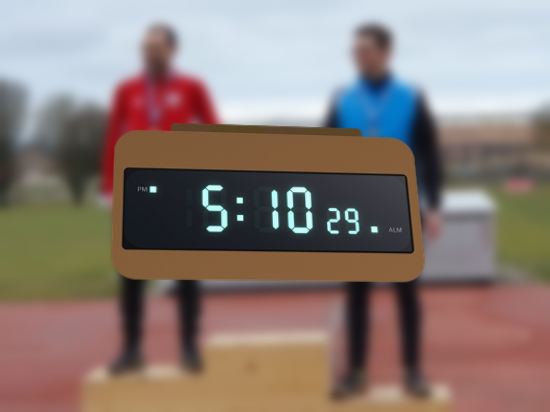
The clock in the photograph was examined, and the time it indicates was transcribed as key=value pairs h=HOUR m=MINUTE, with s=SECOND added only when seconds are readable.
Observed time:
h=5 m=10 s=29
